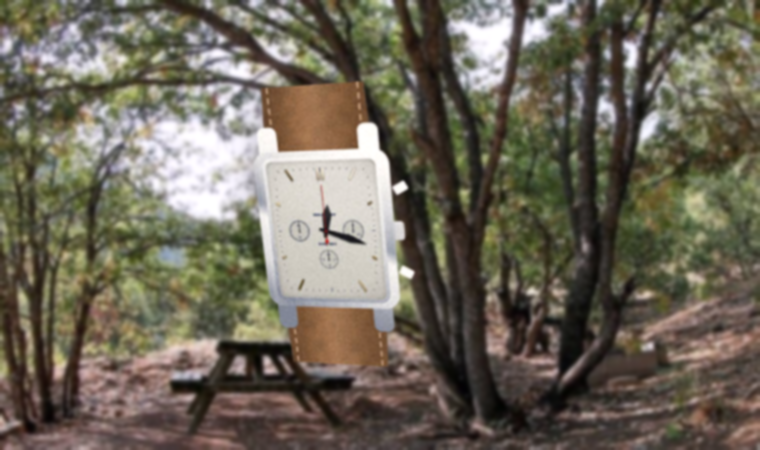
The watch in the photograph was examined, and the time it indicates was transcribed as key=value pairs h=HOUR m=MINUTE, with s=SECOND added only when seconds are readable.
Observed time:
h=12 m=18
